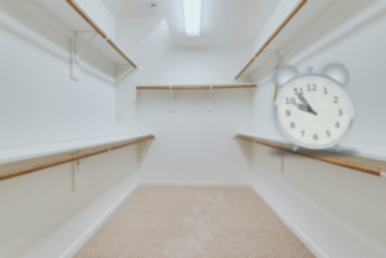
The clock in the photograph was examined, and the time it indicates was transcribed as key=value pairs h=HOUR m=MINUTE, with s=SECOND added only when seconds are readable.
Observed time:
h=9 m=54
